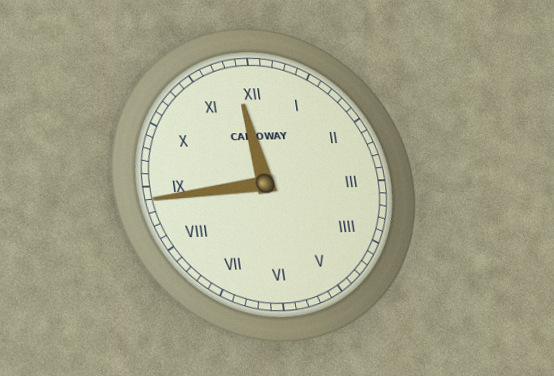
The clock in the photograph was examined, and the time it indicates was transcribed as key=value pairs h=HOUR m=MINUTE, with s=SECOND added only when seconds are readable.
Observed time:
h=11 m=44
